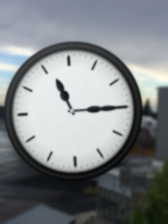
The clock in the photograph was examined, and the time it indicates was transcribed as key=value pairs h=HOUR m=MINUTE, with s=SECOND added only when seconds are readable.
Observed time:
h=11 m=15
